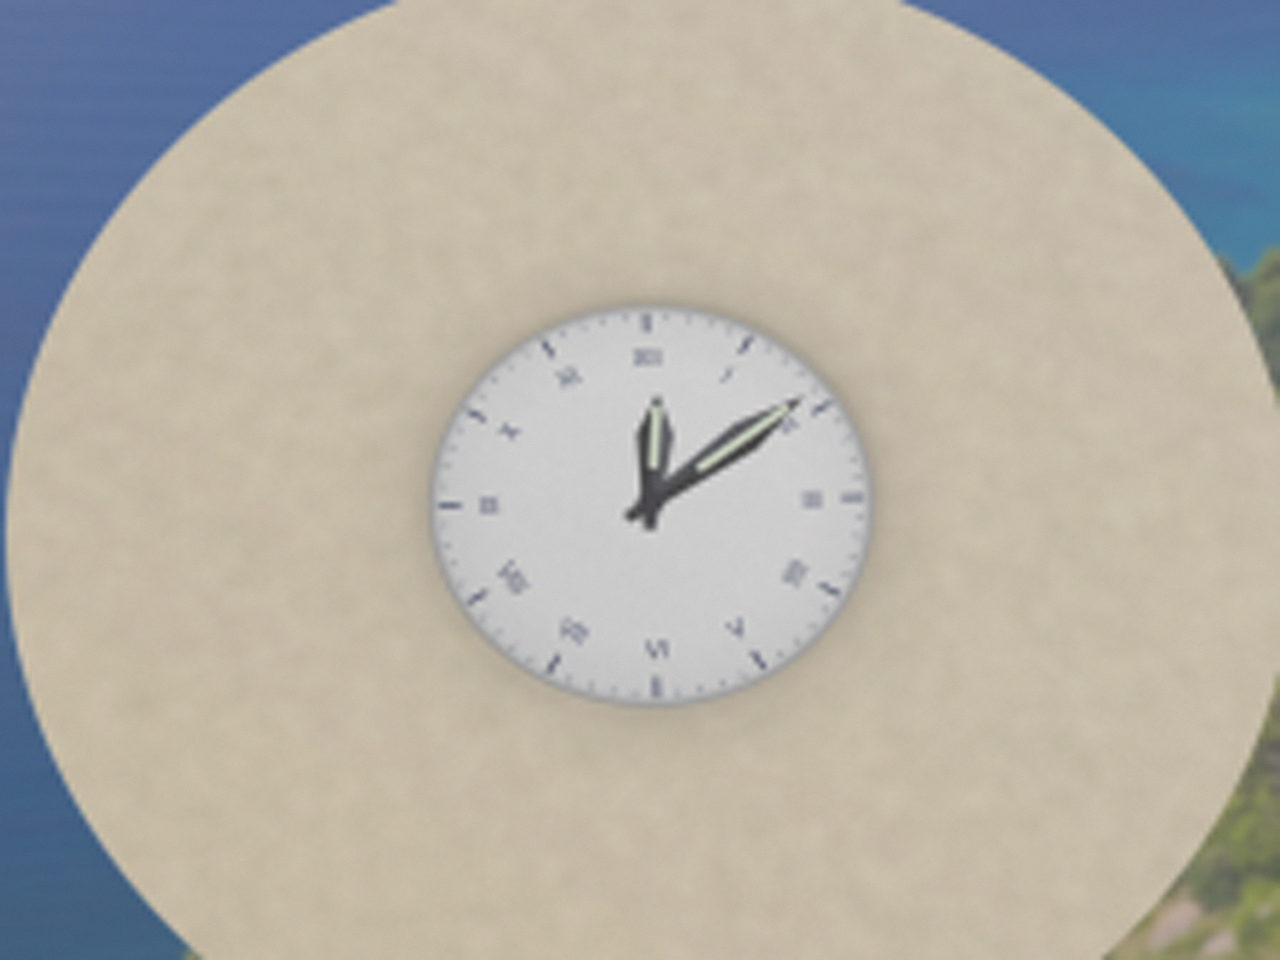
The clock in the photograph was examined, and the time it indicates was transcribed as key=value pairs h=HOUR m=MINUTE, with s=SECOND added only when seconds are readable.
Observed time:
h=12 m=9
